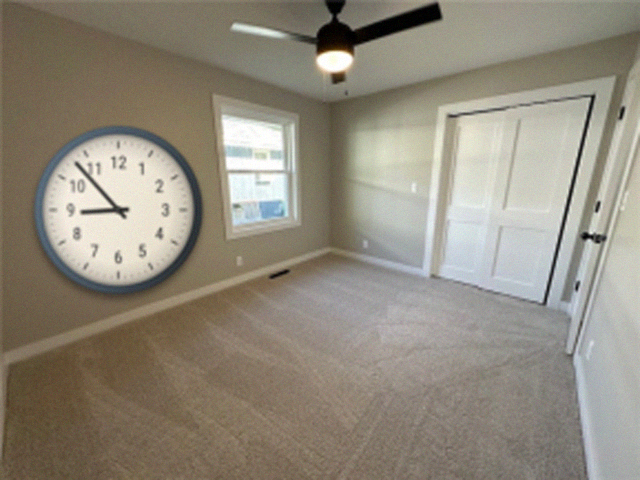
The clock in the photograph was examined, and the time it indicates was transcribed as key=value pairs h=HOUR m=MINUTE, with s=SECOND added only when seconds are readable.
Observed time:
h=8 m=53
